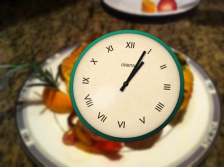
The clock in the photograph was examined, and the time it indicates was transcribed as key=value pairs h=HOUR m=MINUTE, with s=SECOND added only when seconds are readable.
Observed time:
h=1 m=4
